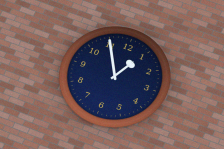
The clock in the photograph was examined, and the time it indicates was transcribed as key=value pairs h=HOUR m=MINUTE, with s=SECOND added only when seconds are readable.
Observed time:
h=12 m=55
